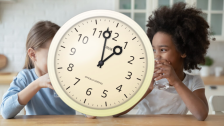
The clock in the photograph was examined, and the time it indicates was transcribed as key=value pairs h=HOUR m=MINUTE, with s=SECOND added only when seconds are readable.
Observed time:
h=12 m=58
